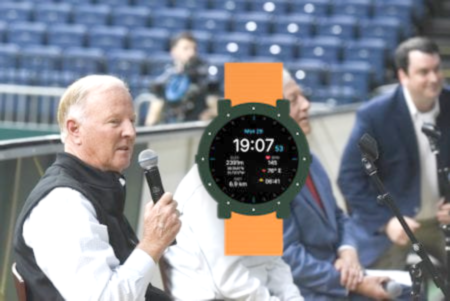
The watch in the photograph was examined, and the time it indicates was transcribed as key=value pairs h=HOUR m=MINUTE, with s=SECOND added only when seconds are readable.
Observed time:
h=19 m=7
